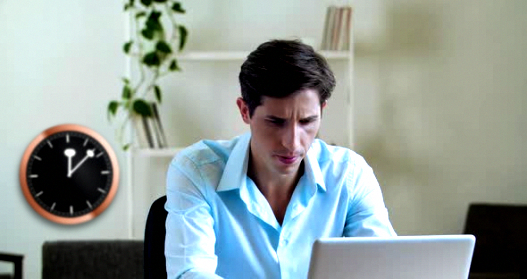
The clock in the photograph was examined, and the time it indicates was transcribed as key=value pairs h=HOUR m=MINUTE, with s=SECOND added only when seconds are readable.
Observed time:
h=12 m=8
